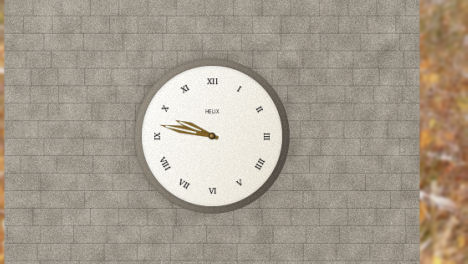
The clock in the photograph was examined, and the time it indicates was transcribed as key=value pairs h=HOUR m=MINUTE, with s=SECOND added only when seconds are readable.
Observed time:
h=9 m=47
